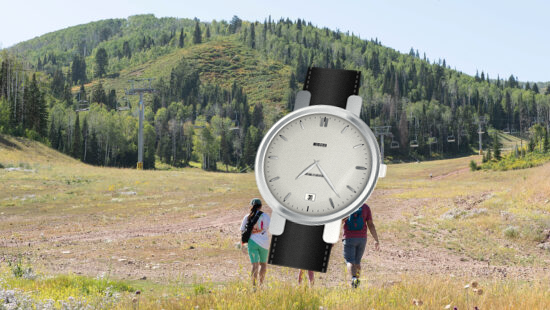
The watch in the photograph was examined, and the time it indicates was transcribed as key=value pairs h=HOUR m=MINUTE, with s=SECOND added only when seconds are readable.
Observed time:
h=7 m=23
